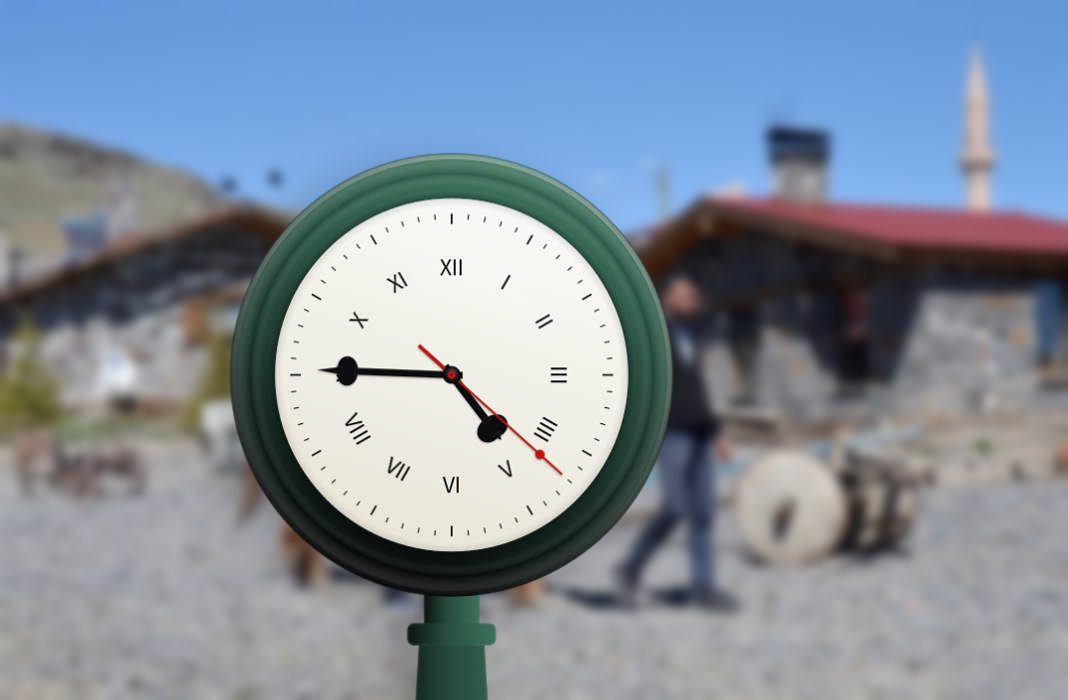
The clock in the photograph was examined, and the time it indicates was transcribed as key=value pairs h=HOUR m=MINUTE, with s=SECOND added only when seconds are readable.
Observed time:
h=4 m=45 s=22
